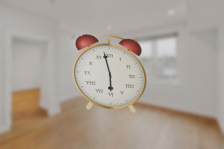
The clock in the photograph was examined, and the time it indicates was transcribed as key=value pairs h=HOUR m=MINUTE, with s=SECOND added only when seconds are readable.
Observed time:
h=5 m=58
